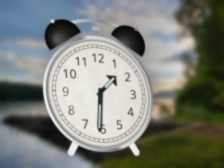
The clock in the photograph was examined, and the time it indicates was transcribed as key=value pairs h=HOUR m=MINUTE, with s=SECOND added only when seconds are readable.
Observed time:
h=1 m=31
